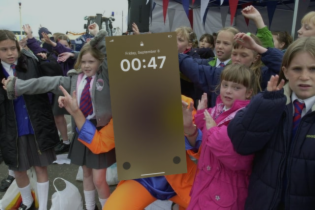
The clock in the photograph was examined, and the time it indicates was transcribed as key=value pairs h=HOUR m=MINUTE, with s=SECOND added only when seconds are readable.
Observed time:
h=0 m=47
